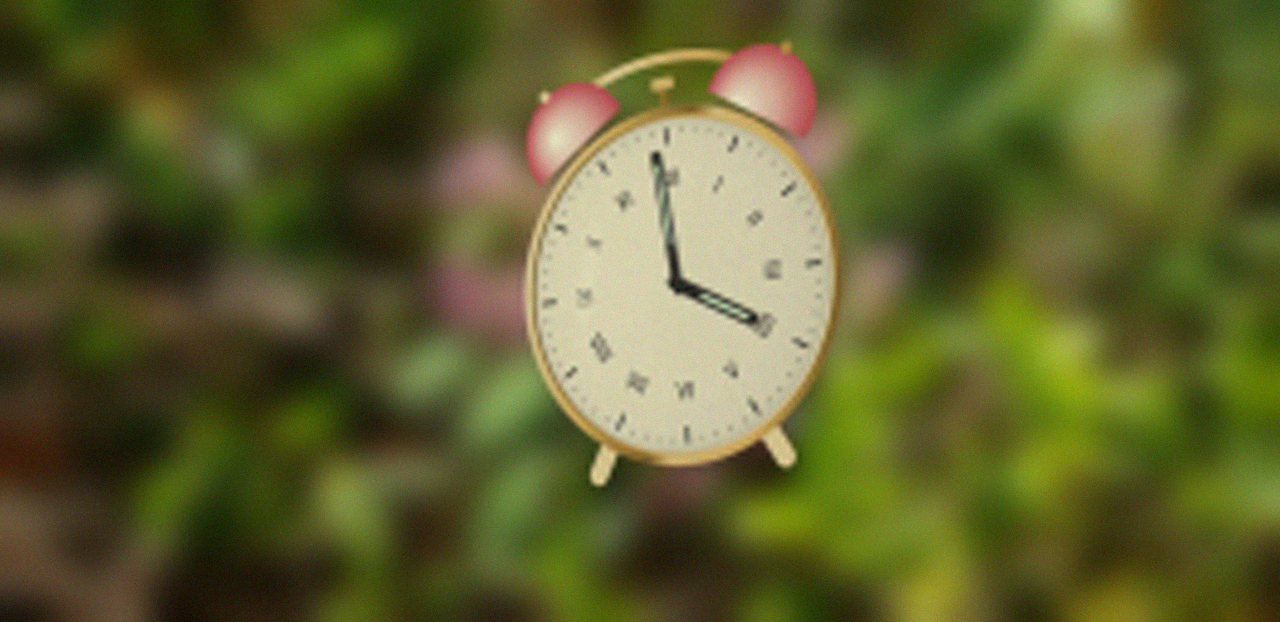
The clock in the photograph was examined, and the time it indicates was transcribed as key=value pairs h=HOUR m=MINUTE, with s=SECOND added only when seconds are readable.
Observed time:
h=3 m=59
